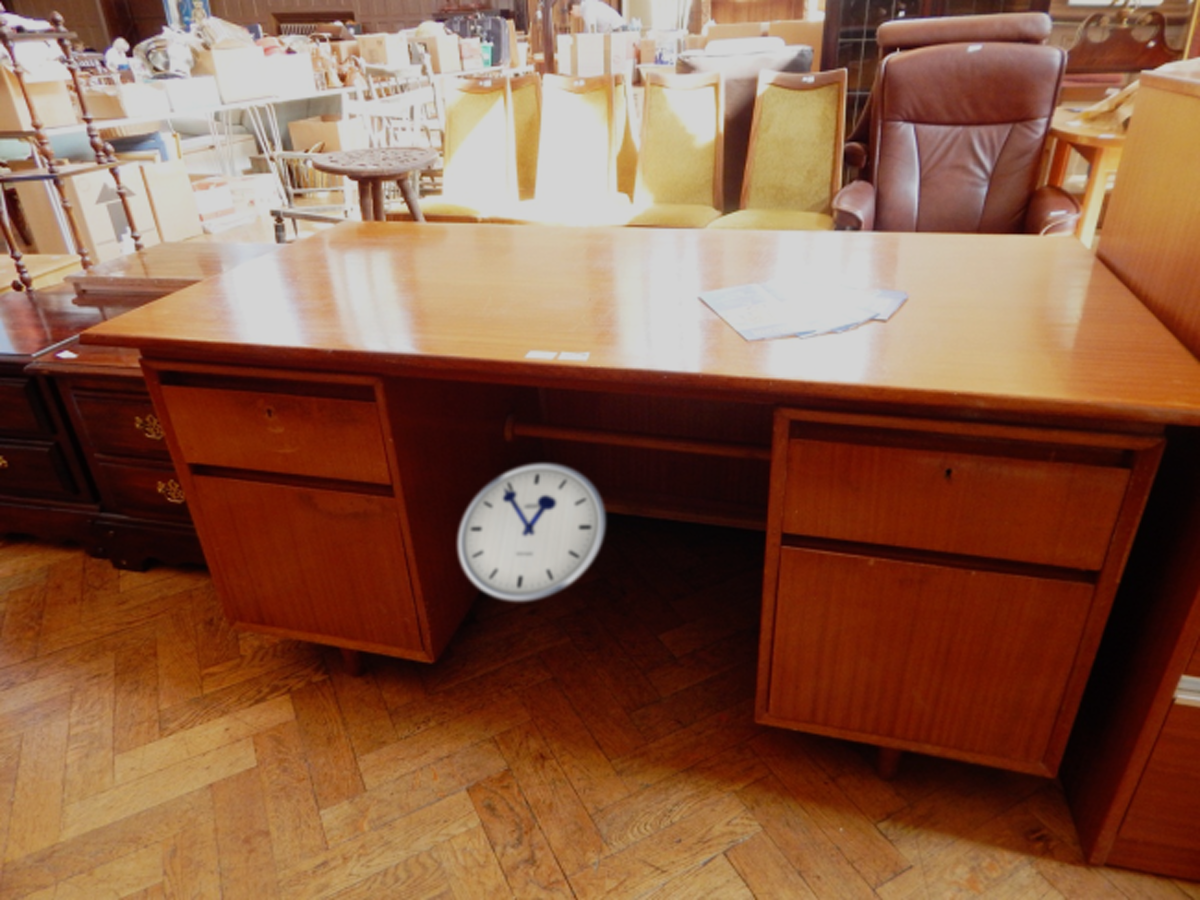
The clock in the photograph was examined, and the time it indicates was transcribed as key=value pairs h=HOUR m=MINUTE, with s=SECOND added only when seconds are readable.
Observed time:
h=12 m=54
